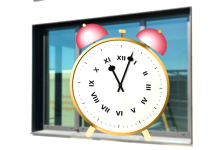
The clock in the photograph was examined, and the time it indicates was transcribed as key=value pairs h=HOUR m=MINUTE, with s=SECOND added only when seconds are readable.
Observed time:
h=11 m=3
